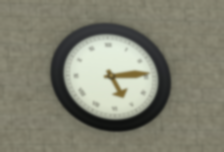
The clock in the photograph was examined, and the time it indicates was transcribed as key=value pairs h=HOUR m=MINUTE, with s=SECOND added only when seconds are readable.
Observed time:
h=5 m=14
